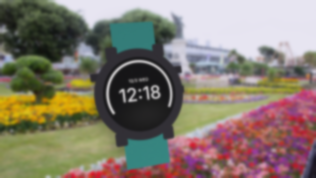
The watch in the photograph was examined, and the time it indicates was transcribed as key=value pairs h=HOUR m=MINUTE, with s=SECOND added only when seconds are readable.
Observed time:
h=12 m=18
